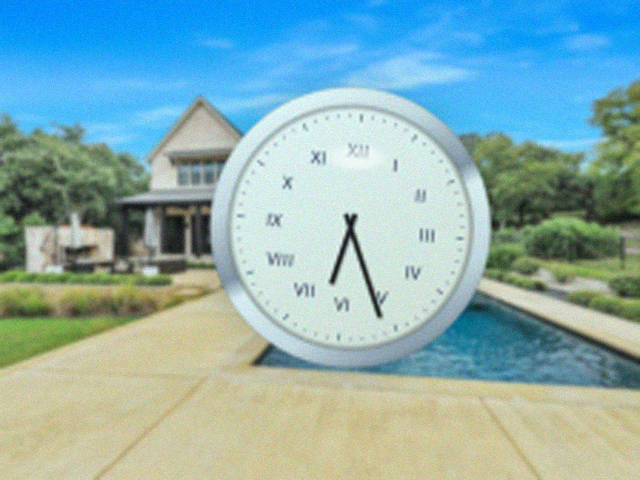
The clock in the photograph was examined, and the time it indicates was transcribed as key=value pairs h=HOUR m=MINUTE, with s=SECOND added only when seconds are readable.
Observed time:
h=6 m=26
